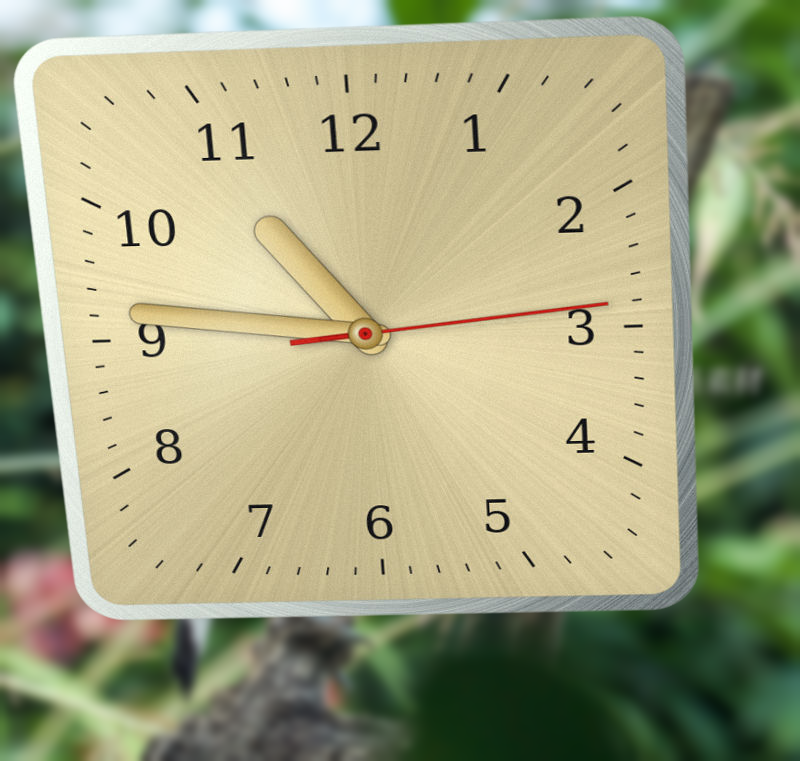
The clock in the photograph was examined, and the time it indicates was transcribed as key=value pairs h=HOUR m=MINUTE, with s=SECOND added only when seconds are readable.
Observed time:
h=10 m=46 s=14
